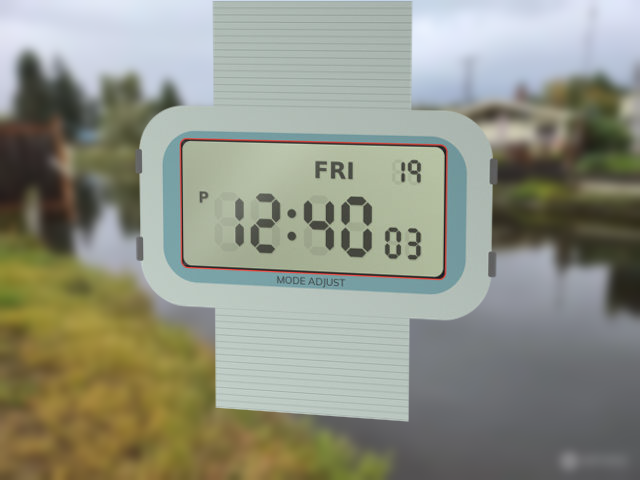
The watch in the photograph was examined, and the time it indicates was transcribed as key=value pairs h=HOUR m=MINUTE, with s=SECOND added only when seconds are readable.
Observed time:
h=12 m=40 s=3
